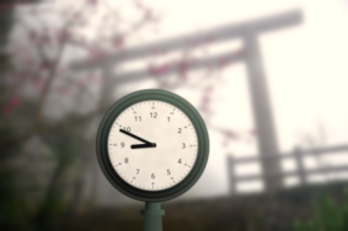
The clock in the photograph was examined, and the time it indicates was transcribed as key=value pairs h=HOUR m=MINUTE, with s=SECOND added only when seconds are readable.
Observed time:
h=8 m=49
